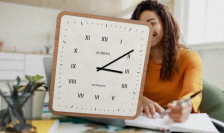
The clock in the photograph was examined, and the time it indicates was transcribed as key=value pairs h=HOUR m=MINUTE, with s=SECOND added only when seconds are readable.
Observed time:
h=3 m=9
